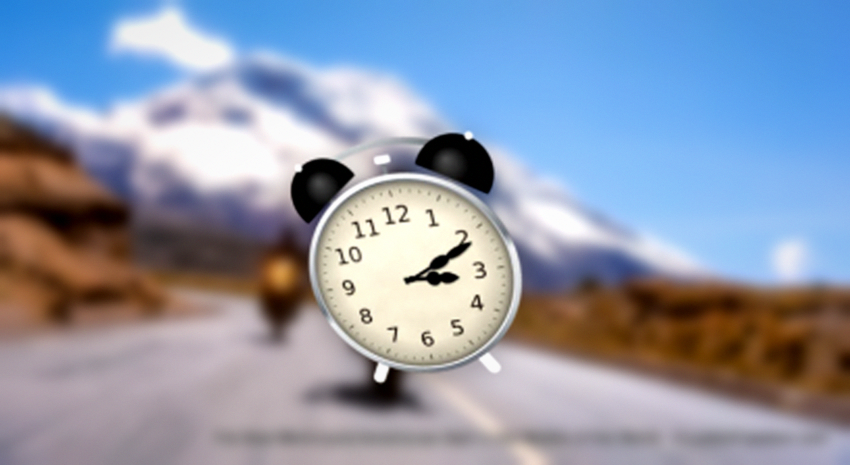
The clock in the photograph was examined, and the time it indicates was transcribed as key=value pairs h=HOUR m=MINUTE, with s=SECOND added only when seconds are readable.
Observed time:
h=3 m=11
